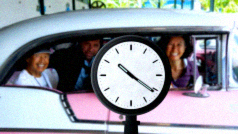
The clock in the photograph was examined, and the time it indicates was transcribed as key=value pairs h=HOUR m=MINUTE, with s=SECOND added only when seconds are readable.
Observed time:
h=10 m=21
